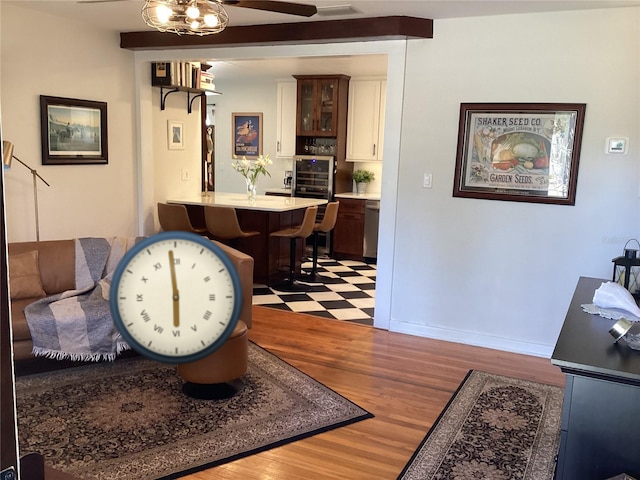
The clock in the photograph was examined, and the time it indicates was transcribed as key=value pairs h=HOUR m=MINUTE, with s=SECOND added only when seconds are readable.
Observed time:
h=5 m=59
